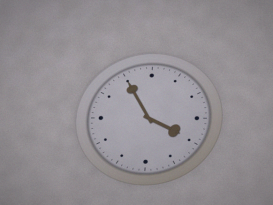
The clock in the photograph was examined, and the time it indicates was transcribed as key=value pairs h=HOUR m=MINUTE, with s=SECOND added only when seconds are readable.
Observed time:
h=3 m=55
